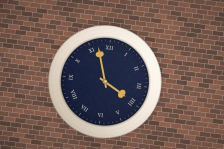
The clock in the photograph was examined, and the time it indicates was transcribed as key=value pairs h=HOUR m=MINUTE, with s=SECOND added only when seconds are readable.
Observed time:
h=3 m=57
